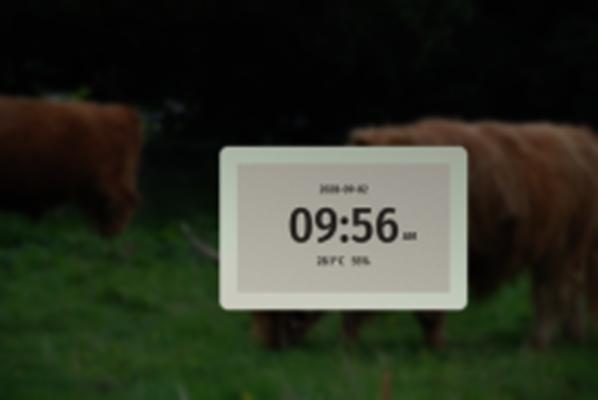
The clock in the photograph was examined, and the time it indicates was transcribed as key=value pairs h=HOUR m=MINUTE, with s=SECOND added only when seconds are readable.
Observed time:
h=9 m=56
